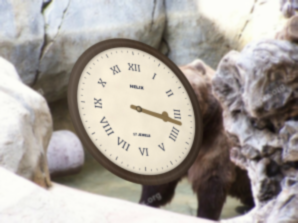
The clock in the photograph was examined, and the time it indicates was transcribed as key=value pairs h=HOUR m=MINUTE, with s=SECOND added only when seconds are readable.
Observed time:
h=3 m=17
